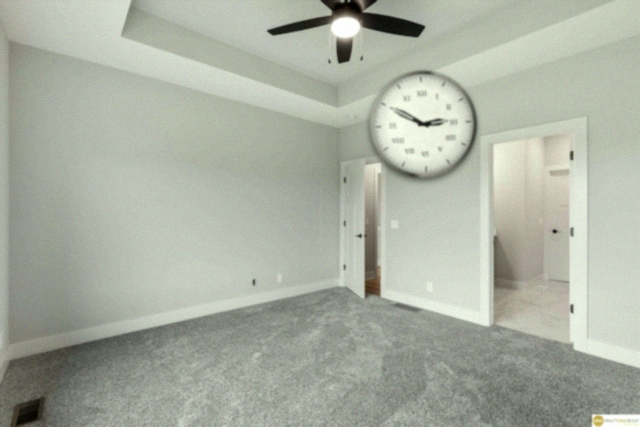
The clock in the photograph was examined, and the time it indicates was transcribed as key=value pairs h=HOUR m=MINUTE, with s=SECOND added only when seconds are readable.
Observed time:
h=2 m=50
